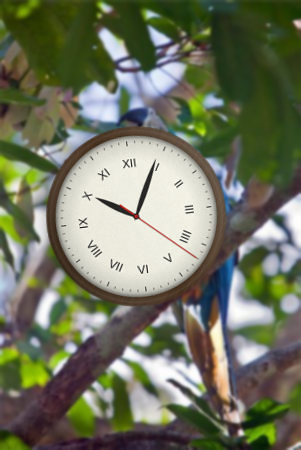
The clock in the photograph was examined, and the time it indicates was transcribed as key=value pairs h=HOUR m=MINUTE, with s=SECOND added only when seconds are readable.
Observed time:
h=10 m=4 s=22
